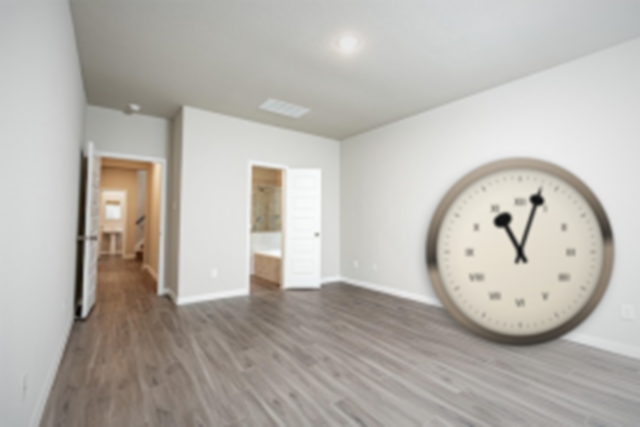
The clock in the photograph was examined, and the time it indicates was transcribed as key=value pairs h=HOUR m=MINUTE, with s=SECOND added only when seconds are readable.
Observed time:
h=11 m=3
